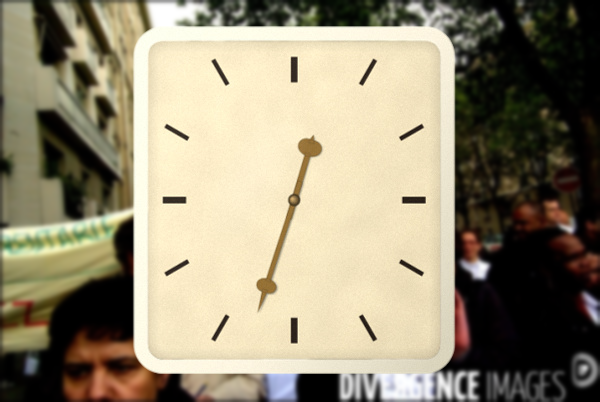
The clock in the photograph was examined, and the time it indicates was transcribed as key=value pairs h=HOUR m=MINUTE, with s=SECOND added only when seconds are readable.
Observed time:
h=12 m=33
